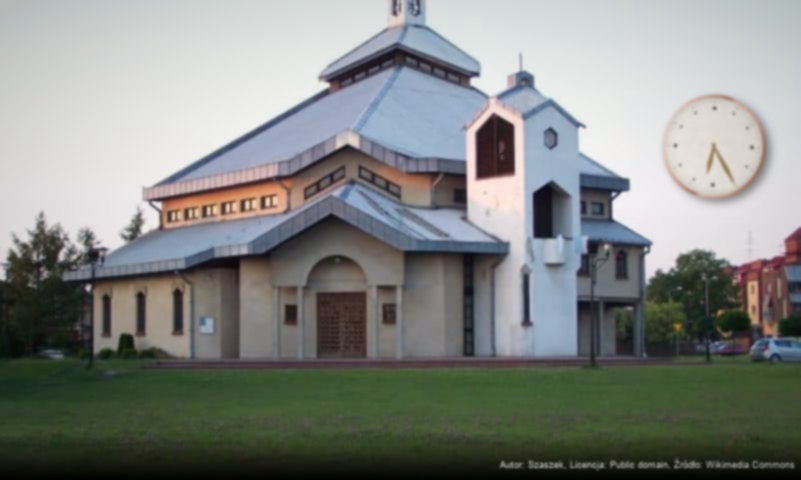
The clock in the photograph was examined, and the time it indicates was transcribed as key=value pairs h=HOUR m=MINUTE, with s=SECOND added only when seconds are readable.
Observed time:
h=6 m=25
